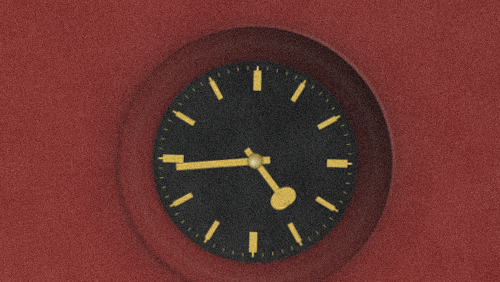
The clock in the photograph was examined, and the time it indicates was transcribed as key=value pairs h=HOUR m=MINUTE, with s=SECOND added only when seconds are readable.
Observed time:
h=4 m=44
